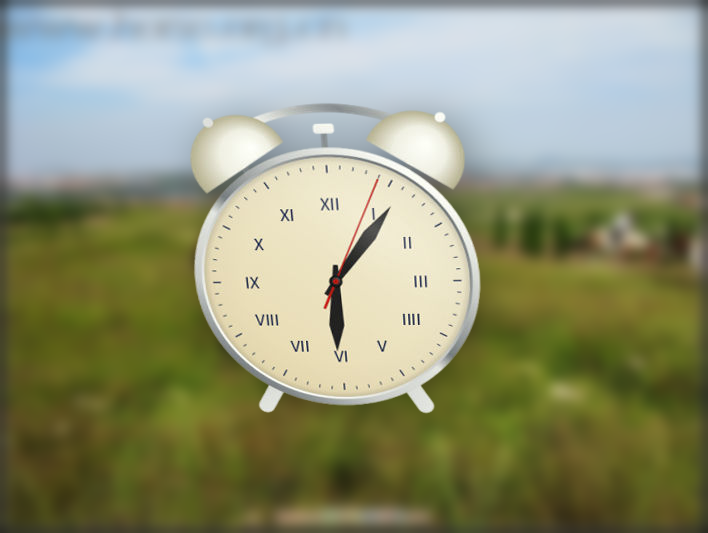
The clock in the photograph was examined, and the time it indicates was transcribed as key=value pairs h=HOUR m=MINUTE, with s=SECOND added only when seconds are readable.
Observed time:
h=6 m=6 s=4
